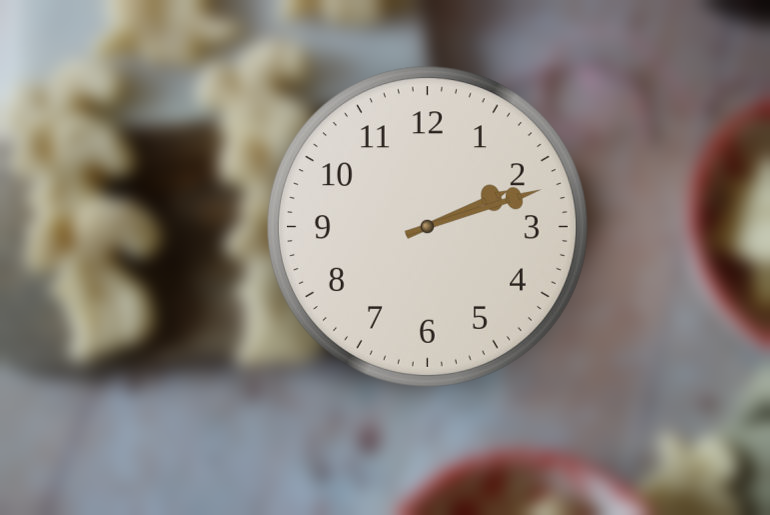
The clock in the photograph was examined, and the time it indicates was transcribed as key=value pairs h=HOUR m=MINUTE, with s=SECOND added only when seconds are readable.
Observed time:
h=2 m=12
